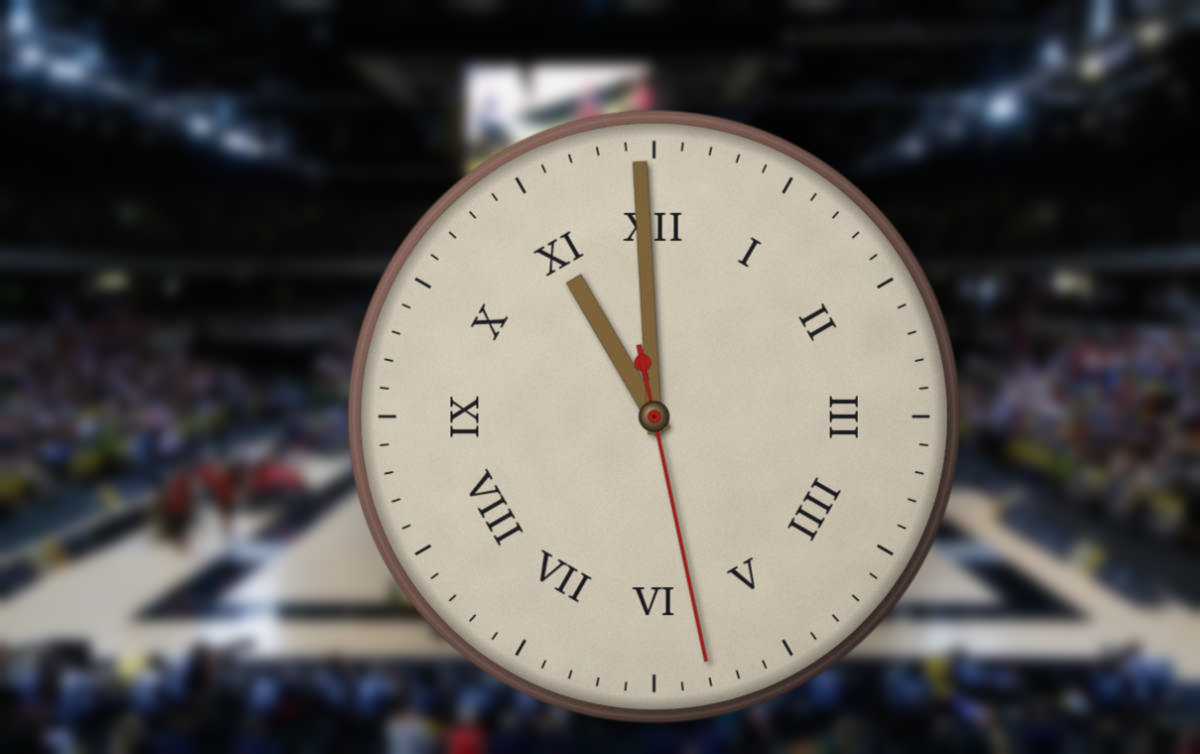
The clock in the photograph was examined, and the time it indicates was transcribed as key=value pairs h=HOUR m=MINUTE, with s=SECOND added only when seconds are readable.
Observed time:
h=10 m=59 s=28
